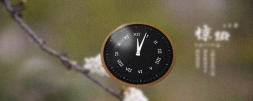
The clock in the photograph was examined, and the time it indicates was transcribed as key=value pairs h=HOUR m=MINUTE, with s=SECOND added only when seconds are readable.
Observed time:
h=12 m=4
